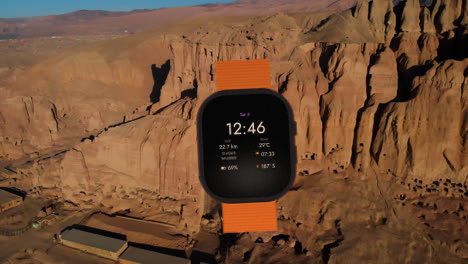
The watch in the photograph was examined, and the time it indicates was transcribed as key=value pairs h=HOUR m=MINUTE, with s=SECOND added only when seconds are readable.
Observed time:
h=12 m=46
